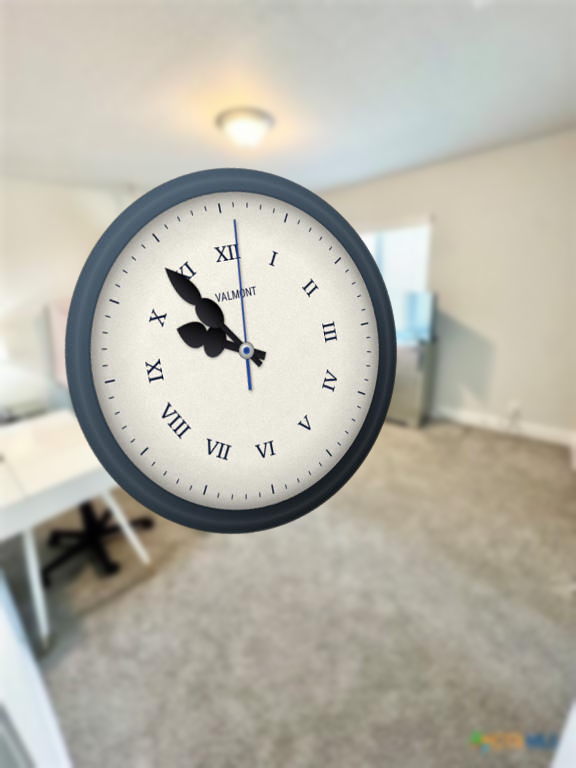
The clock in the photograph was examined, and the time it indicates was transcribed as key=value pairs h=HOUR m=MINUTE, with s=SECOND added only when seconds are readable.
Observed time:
h=9 m=54 s=1
